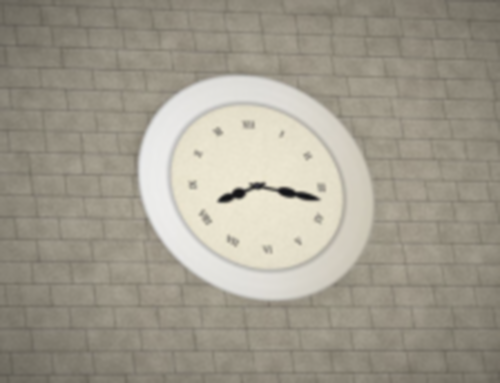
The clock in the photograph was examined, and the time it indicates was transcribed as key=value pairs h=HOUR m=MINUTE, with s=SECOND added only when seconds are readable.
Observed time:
h=8 m=17
